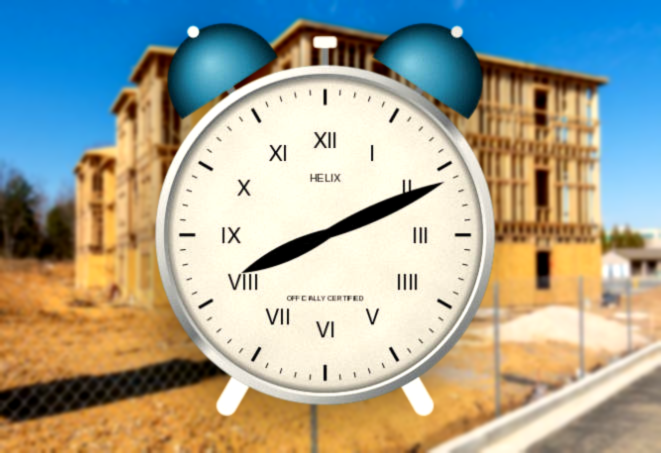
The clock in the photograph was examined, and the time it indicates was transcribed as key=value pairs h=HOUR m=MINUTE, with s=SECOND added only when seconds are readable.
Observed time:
h=8 m=11
